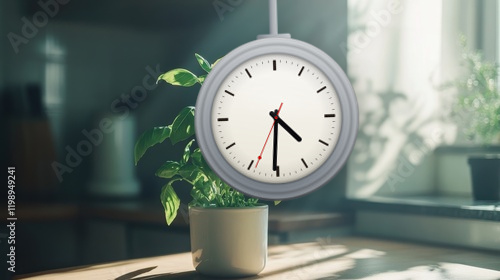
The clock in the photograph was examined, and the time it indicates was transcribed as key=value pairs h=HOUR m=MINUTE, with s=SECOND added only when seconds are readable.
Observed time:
h=4 m=30 s=34
